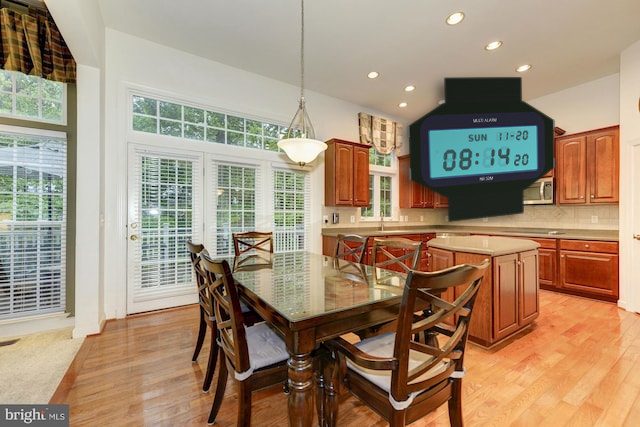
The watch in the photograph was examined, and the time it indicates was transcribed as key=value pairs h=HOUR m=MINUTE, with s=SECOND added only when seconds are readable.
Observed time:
h=8 m=14 s=20
